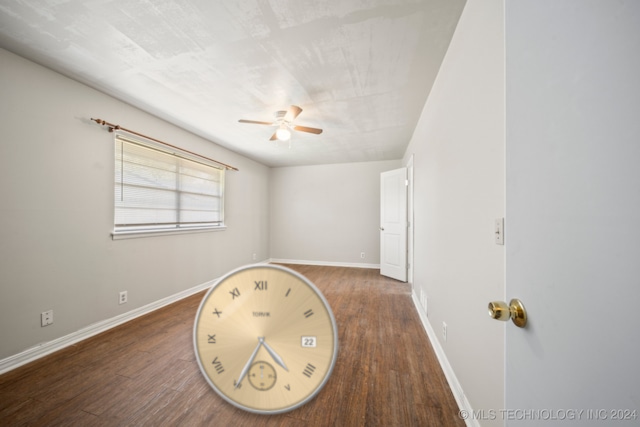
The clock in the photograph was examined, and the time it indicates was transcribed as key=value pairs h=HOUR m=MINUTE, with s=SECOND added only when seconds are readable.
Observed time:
h=4 m=35
